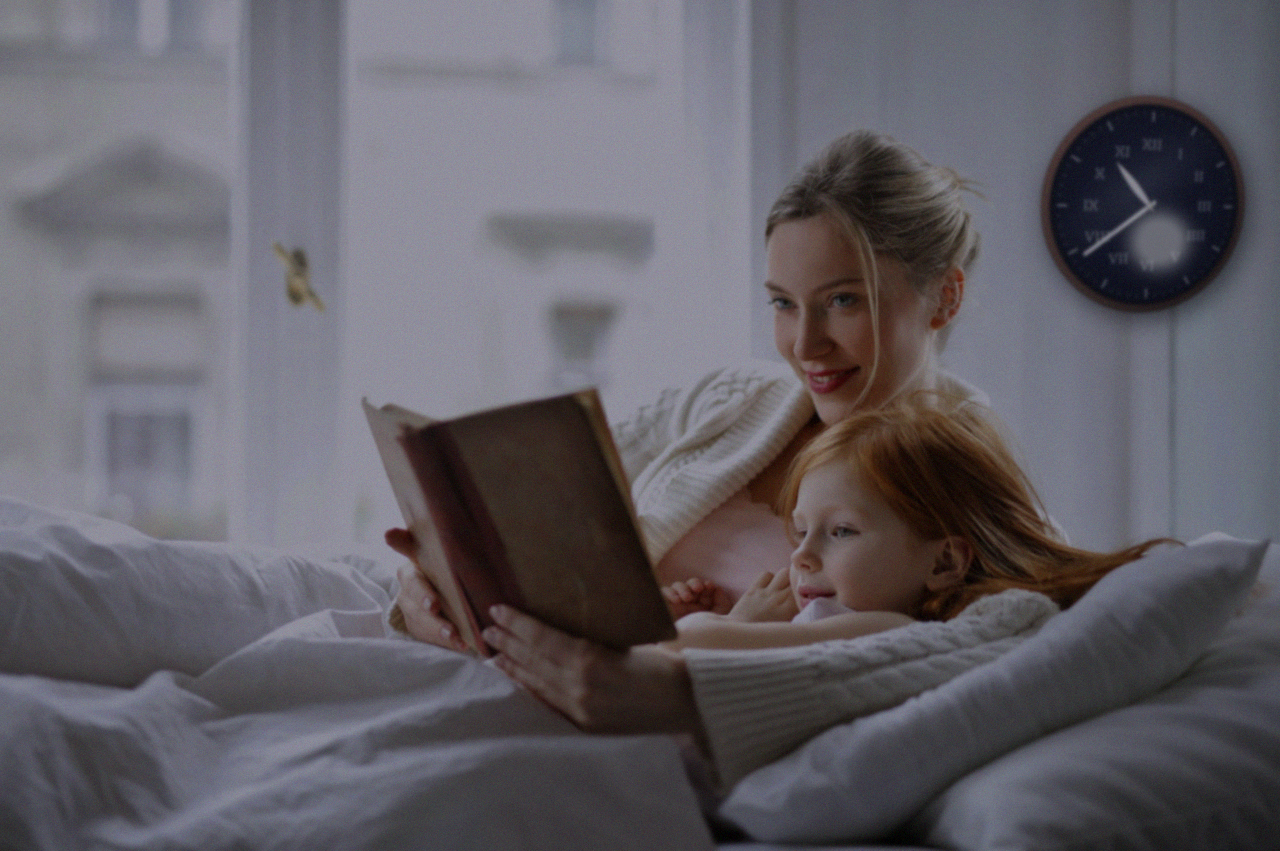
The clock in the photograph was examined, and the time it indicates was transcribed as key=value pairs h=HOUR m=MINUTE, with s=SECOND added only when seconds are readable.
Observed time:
h=10 m=39
